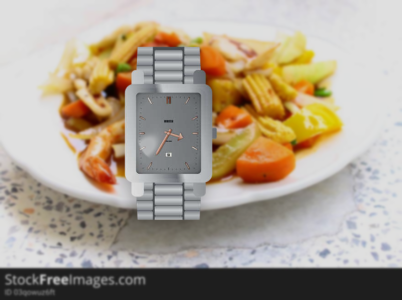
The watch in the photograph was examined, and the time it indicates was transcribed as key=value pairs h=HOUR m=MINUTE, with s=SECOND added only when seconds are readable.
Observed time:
h=3 m=35
